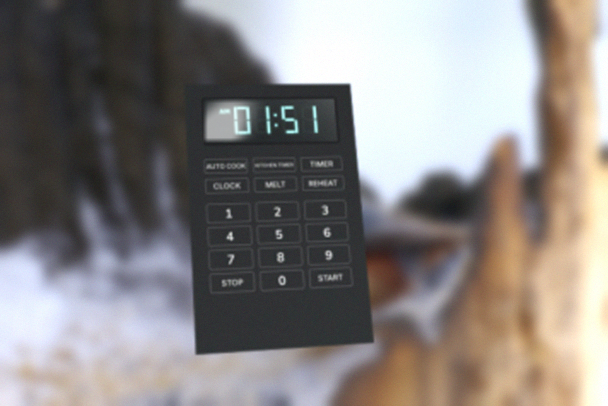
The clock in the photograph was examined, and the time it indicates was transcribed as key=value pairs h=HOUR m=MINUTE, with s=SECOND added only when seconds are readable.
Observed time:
h=1 m=51
